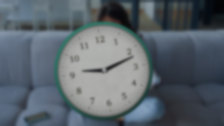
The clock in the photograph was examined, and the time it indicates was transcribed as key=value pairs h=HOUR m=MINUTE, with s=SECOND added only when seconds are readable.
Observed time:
h=9 m=12
